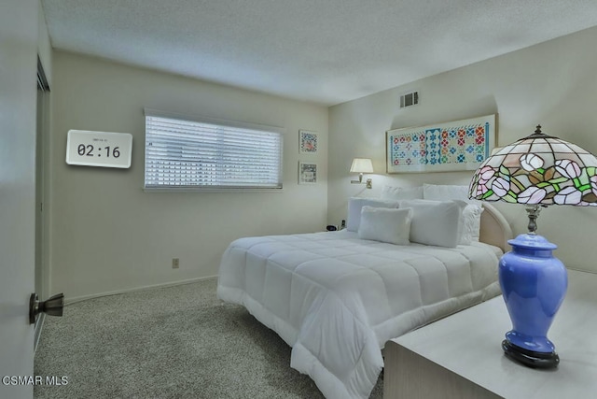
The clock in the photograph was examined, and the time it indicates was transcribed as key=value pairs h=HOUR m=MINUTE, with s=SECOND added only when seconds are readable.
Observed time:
h=2 m=16
